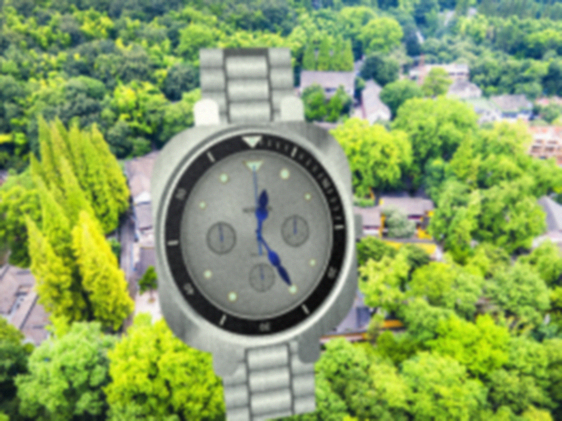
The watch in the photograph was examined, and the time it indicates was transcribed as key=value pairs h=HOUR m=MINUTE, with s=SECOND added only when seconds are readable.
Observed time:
h=12 m=25
